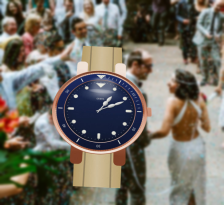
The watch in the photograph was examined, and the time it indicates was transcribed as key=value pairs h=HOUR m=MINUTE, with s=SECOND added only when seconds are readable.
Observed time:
h=1 m=11
